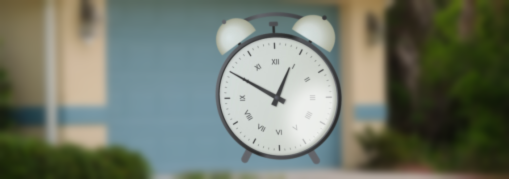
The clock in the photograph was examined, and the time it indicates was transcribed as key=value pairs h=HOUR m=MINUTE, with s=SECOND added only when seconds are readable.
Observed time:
h=12 m=50
